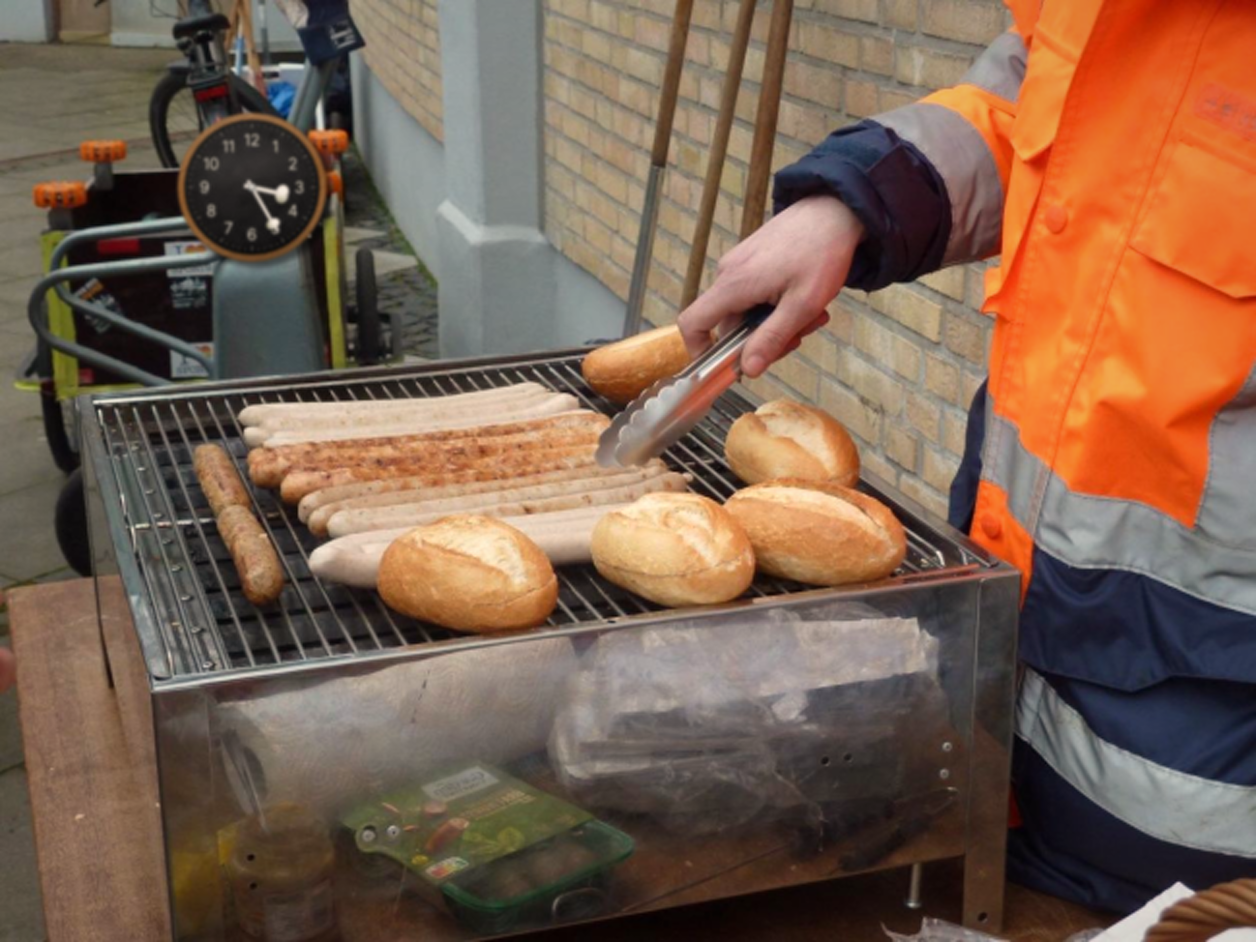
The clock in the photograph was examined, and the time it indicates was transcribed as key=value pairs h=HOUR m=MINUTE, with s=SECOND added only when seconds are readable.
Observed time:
h=3 m=25
